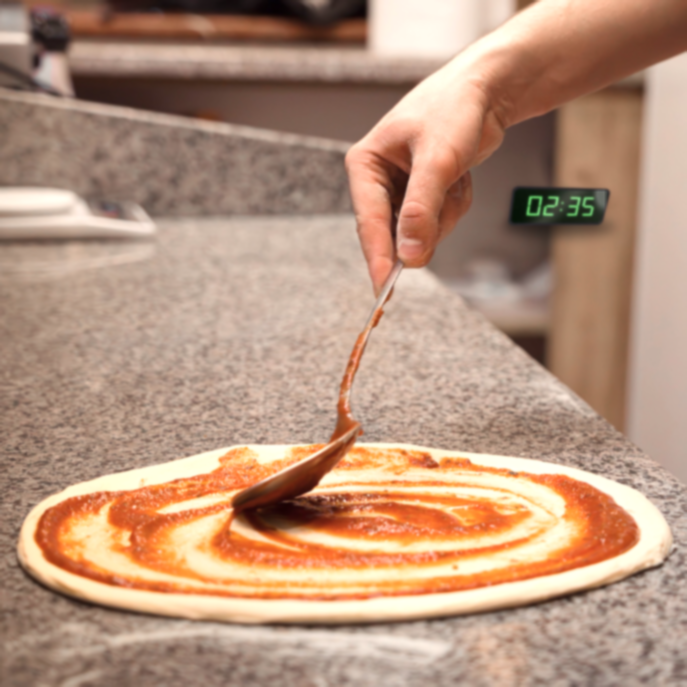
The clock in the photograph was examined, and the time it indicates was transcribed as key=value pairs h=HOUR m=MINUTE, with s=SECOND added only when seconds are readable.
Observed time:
h=2 m=35
